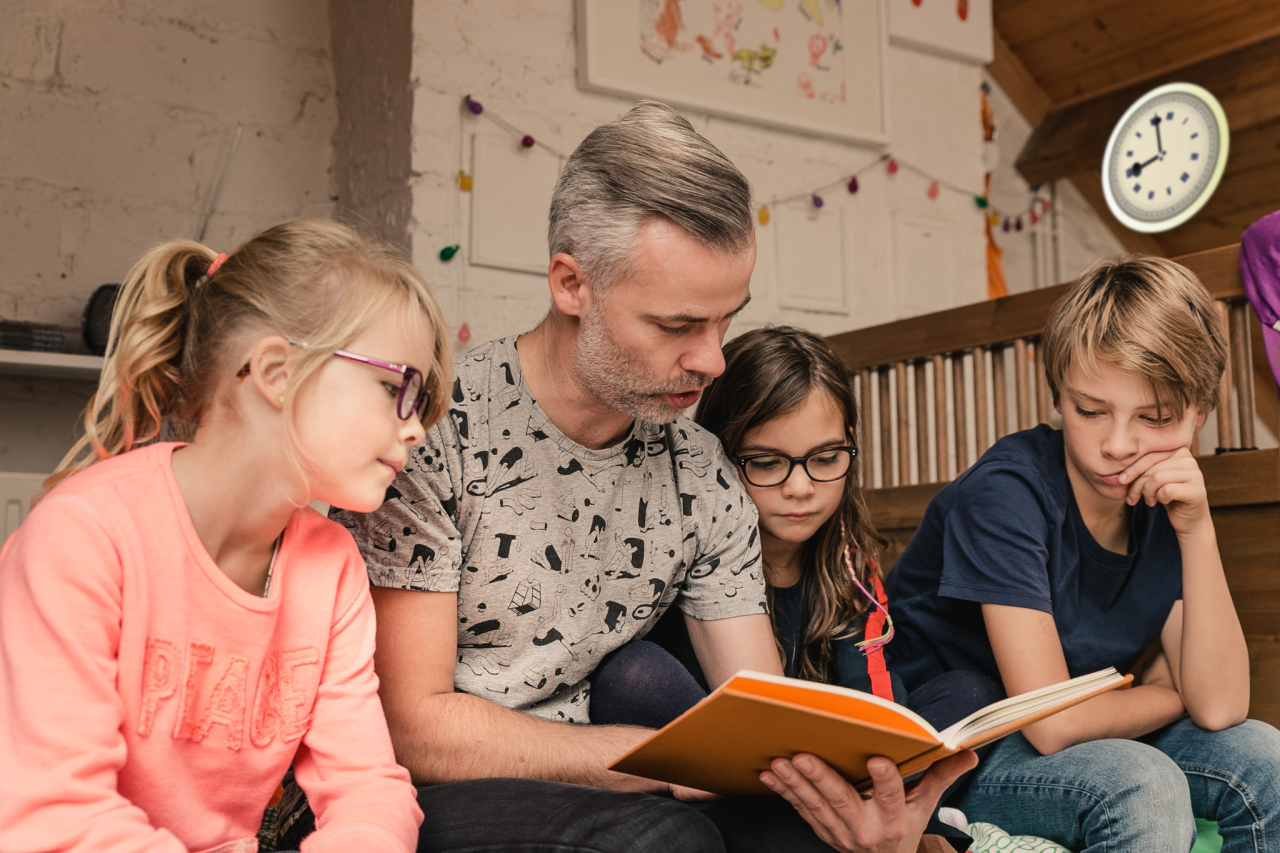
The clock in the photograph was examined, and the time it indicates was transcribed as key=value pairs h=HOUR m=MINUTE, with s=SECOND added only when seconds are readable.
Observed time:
h=7 m=56
